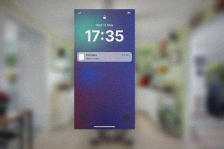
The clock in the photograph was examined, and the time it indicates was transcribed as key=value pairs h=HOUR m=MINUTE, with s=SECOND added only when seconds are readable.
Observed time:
h=17 m=35
